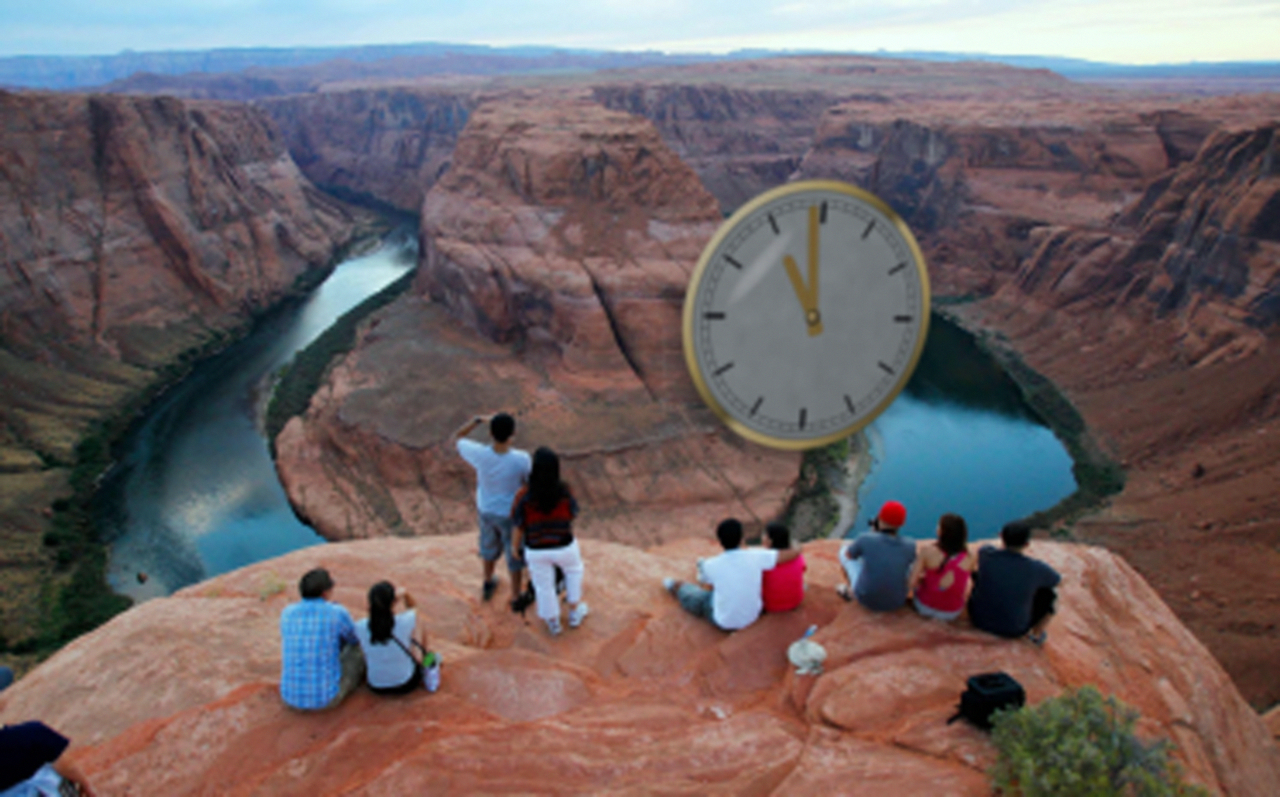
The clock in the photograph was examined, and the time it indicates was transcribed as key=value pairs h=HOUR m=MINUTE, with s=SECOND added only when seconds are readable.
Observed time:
h=10 m=59
